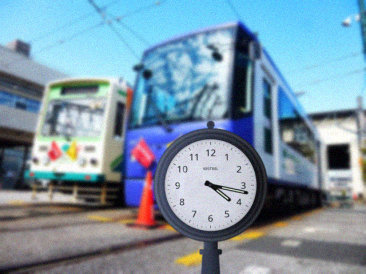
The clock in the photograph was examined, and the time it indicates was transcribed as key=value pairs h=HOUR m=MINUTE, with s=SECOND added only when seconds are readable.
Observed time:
h=4 m=17
